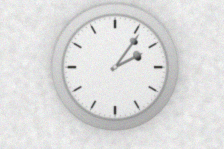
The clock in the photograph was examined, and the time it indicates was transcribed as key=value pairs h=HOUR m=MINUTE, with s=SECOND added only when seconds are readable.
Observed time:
h=2 m=6
